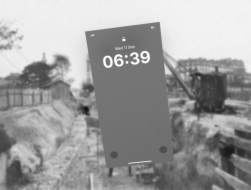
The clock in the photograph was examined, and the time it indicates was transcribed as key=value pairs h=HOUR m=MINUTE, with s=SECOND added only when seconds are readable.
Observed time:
h=6 m=39
